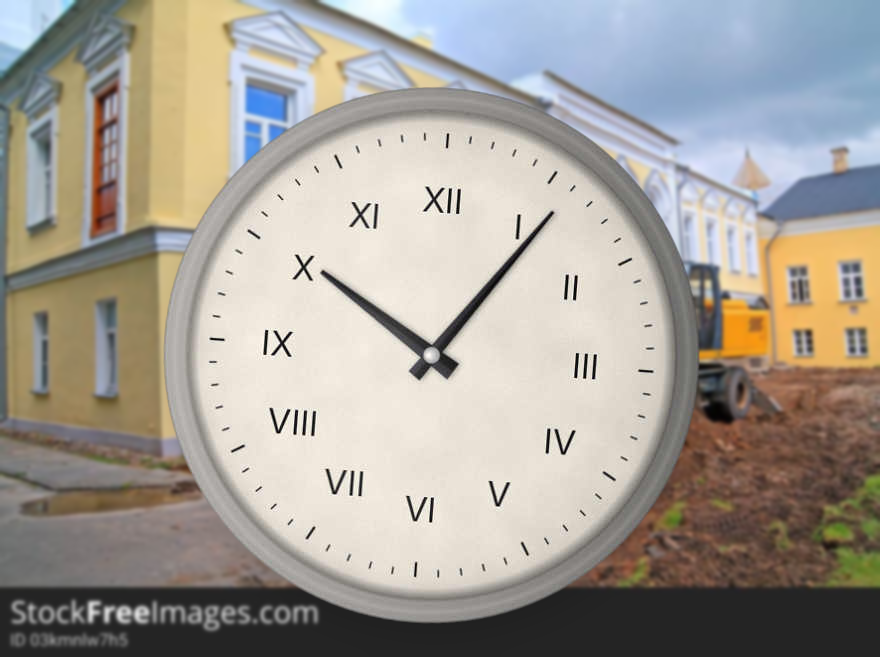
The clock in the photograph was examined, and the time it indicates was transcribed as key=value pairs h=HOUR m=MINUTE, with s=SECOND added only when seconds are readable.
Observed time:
h=10 m=6
